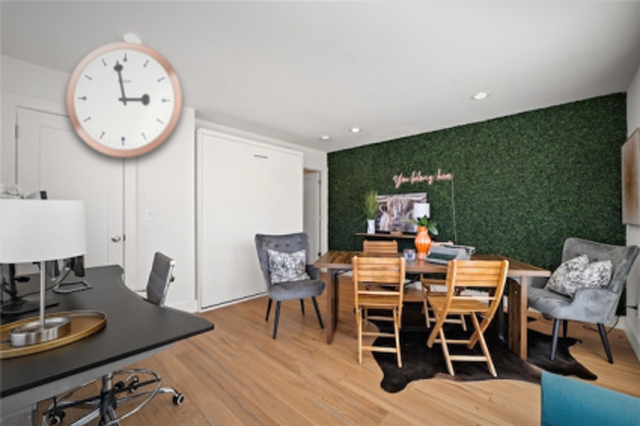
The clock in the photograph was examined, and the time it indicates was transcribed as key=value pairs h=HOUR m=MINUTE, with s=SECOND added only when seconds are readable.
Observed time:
h=2 m=58
